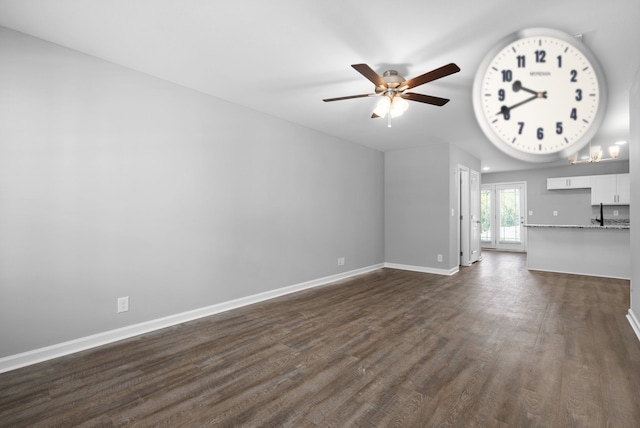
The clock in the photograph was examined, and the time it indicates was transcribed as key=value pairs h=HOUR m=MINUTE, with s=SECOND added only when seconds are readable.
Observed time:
h=9 m=41
